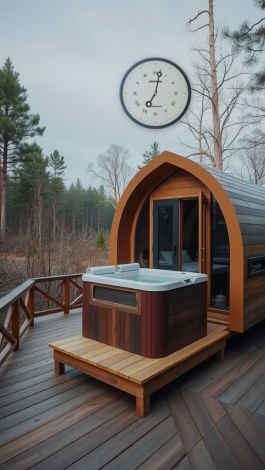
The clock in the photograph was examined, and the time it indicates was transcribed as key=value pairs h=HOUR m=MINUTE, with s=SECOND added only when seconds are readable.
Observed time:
h=7 m=2
